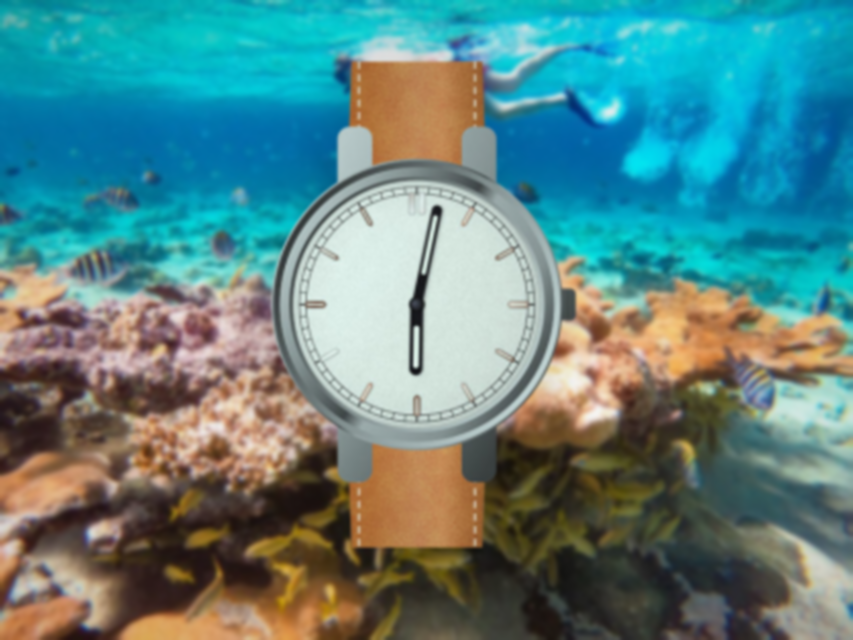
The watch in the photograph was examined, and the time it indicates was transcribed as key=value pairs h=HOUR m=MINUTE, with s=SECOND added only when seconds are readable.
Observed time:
h=6 m=2
